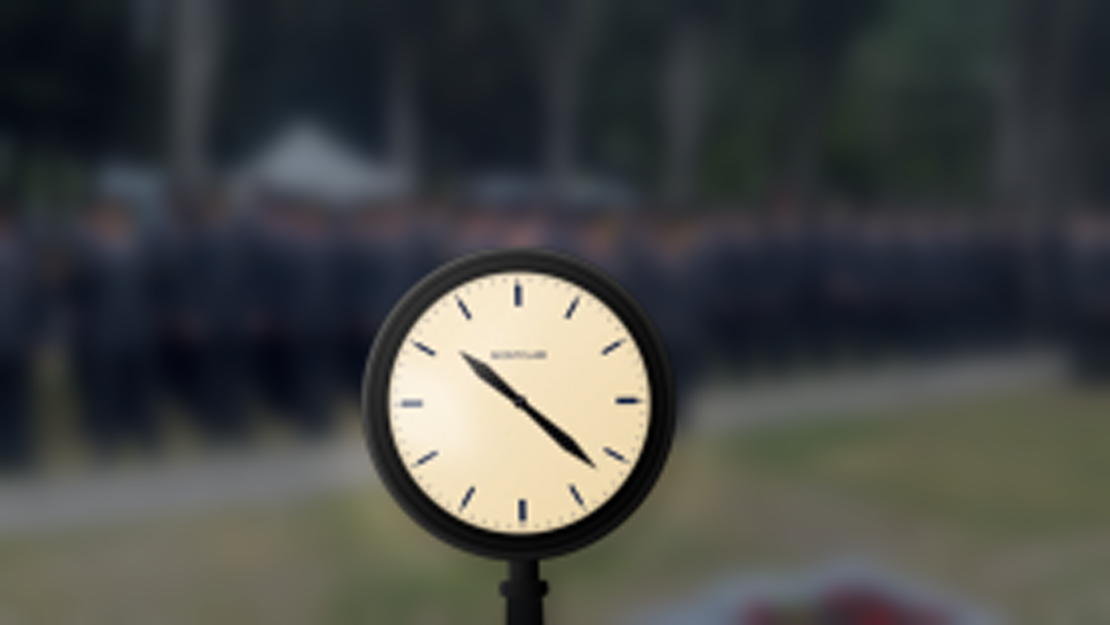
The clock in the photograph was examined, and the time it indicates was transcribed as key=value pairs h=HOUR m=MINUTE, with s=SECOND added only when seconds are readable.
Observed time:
h=10 m=22
